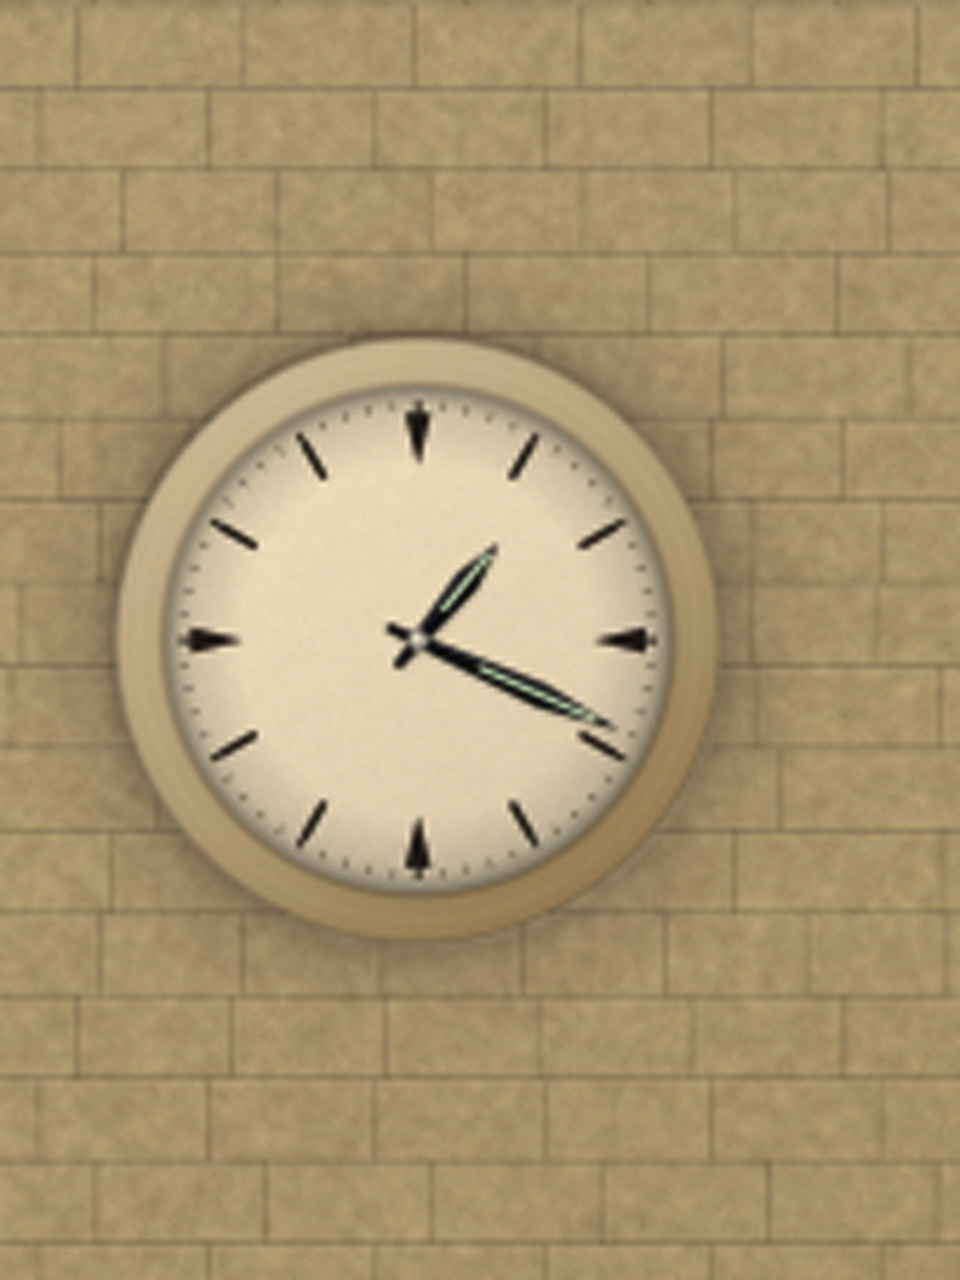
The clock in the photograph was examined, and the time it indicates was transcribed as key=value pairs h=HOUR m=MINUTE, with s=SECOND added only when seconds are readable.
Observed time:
h=1 m=19
